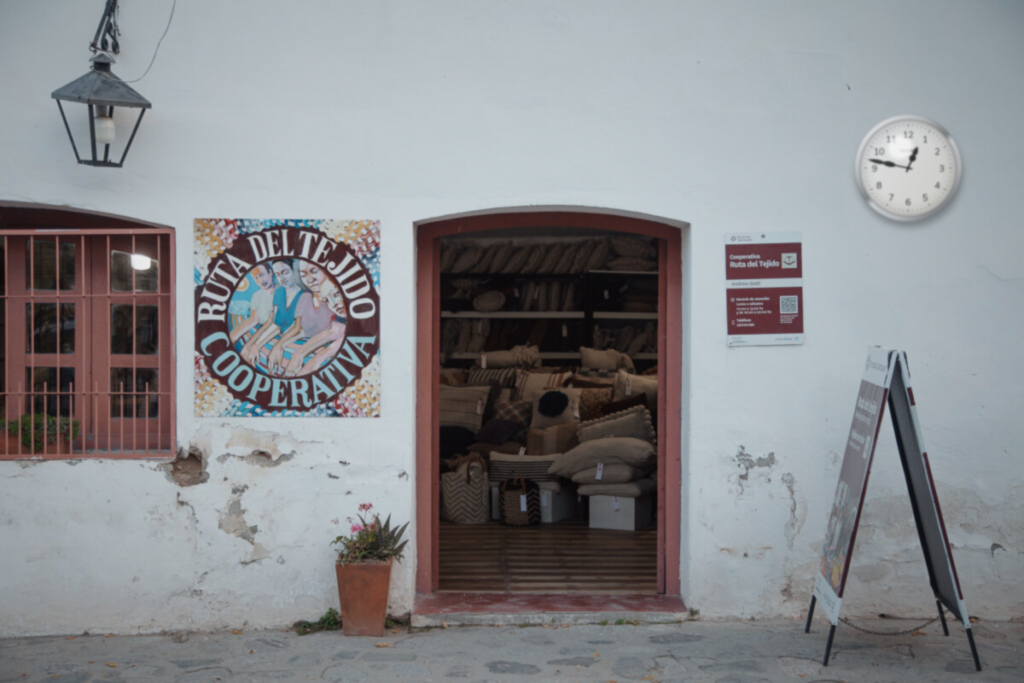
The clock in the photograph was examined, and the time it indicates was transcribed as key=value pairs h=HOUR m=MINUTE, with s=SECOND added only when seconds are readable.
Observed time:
h=12 m=47
